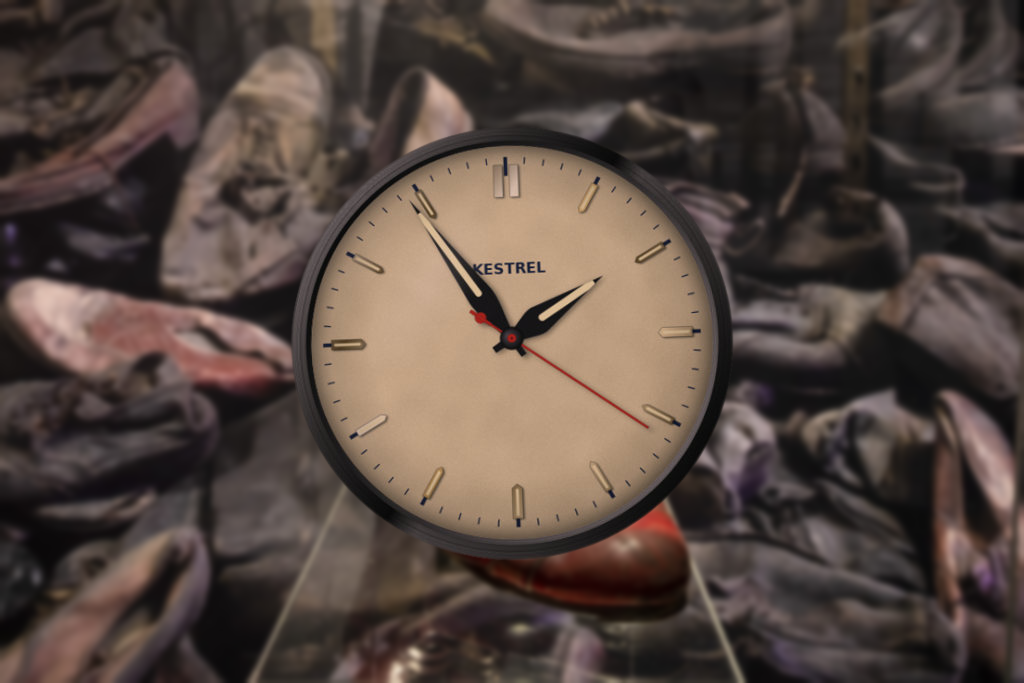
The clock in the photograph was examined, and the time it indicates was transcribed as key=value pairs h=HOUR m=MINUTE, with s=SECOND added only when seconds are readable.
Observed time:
h=1 m=54 s=21
